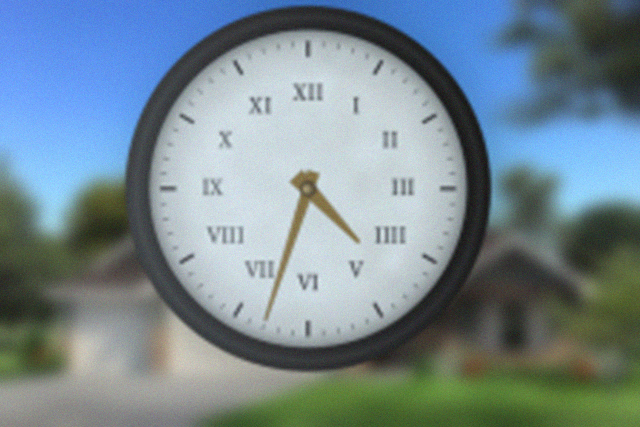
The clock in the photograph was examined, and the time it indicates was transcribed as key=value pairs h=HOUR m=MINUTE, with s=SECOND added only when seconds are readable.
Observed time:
h=4 m=33
